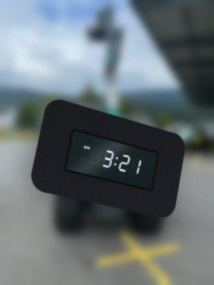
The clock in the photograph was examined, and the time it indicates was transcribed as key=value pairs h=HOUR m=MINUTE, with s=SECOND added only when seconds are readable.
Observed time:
h=3 m=21
